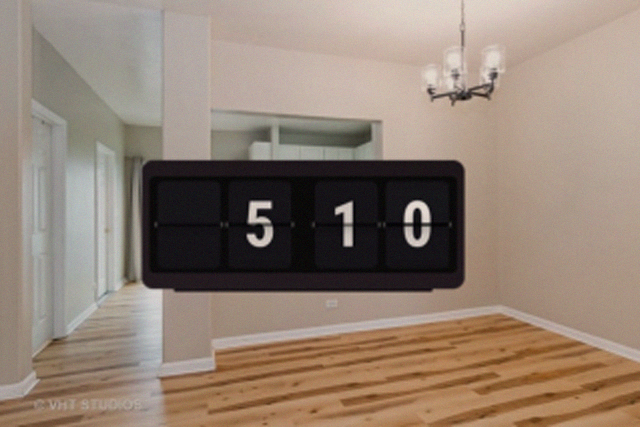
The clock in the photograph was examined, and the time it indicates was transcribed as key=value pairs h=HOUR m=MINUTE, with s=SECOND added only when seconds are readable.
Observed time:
h=5 m=10
